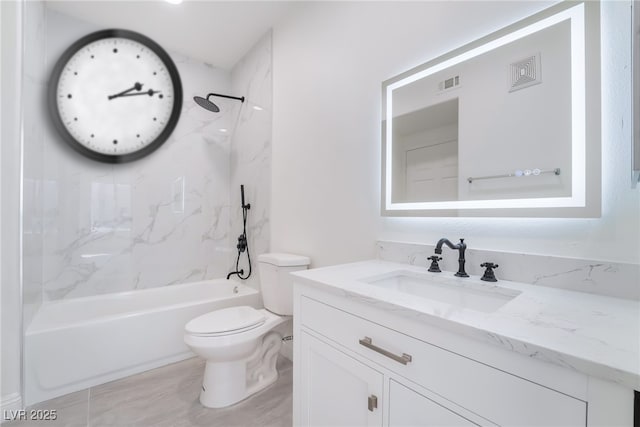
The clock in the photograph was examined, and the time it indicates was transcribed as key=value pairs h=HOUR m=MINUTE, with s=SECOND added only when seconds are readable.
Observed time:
h=2 m=14
